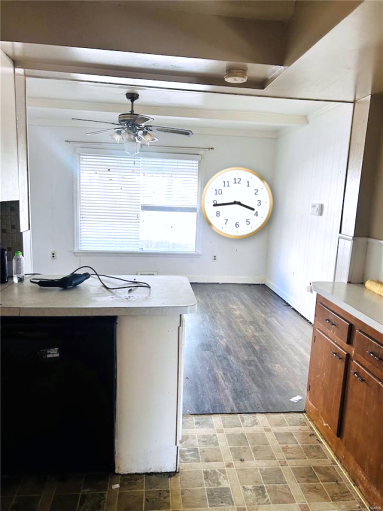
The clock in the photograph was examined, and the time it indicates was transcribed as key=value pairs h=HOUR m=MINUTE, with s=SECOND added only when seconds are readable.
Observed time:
h=3 m=44
